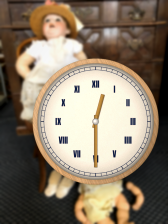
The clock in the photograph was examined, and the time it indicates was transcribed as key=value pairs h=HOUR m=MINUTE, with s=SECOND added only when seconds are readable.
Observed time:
h=12 m=30
